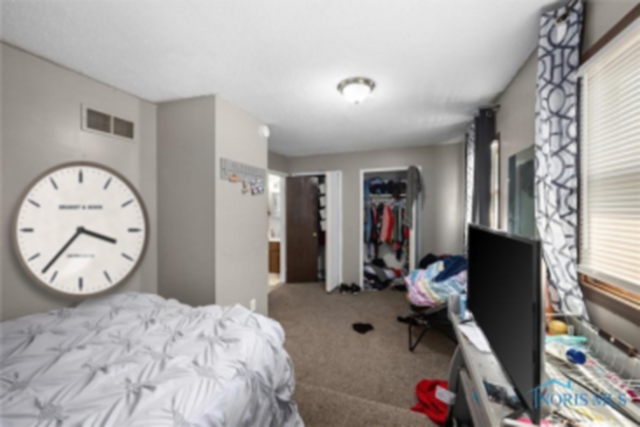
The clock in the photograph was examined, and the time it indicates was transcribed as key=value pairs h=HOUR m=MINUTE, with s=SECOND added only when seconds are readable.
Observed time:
h=3 m=37
